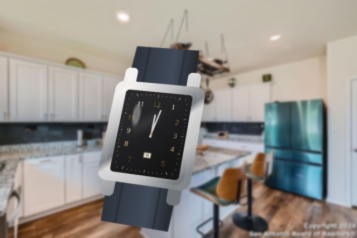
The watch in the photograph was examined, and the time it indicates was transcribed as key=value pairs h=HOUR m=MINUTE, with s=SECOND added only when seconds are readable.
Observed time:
h=12 m=2
